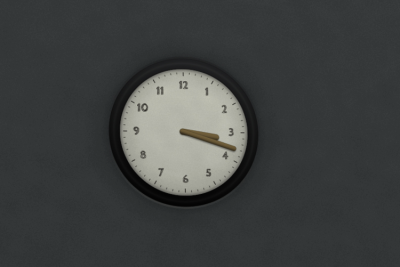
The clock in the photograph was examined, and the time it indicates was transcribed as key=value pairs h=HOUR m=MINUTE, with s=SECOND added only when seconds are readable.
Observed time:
h=3 m=18
